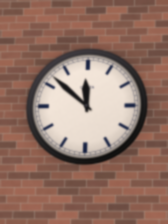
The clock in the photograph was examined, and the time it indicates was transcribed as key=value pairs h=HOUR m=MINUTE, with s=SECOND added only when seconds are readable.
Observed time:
h=11 m=52
